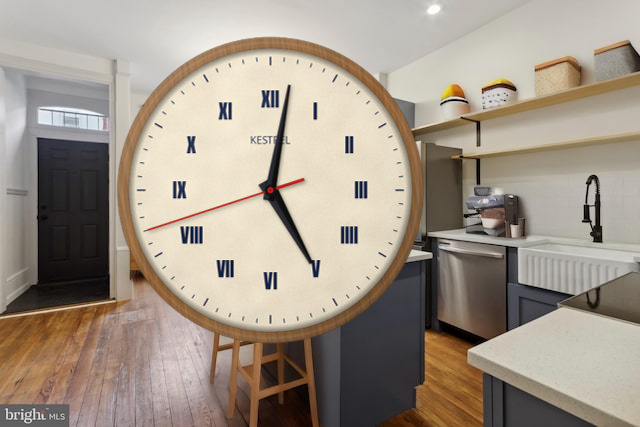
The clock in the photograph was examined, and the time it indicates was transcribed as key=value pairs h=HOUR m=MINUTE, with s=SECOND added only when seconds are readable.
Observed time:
h=5 m=1 s=42
